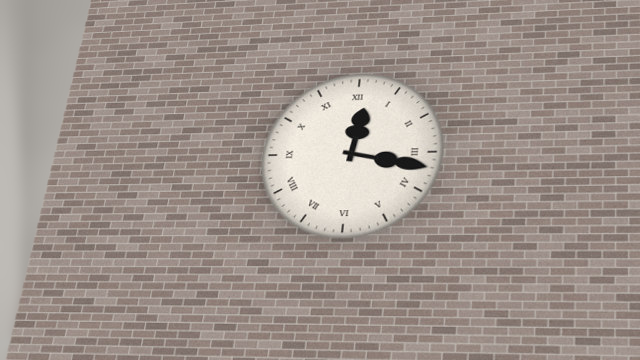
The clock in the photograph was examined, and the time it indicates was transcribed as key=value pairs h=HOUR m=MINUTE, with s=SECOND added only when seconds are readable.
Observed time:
h=12 m=17
